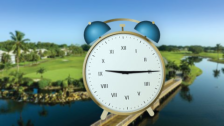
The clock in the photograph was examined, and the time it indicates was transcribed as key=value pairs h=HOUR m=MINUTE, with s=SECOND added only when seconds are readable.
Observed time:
h=9 m=15
